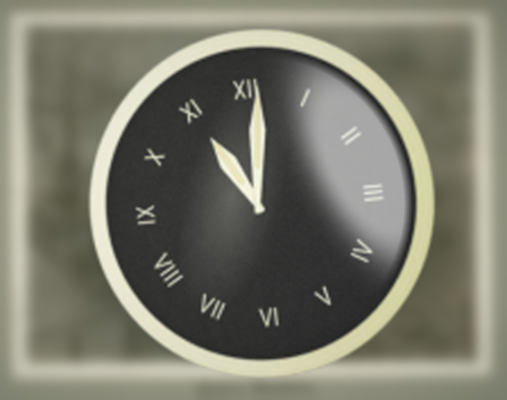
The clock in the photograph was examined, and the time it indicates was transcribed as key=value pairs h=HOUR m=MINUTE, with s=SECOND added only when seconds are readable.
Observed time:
h=11 m=1
